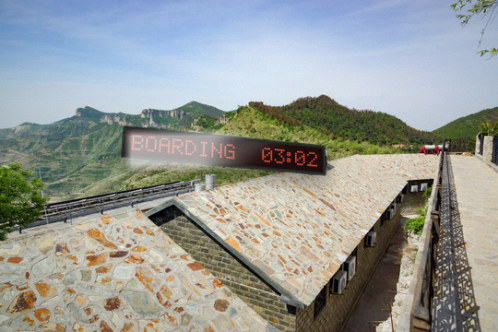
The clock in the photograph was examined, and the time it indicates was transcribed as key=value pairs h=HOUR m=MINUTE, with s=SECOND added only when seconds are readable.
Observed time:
h=3 m=2
